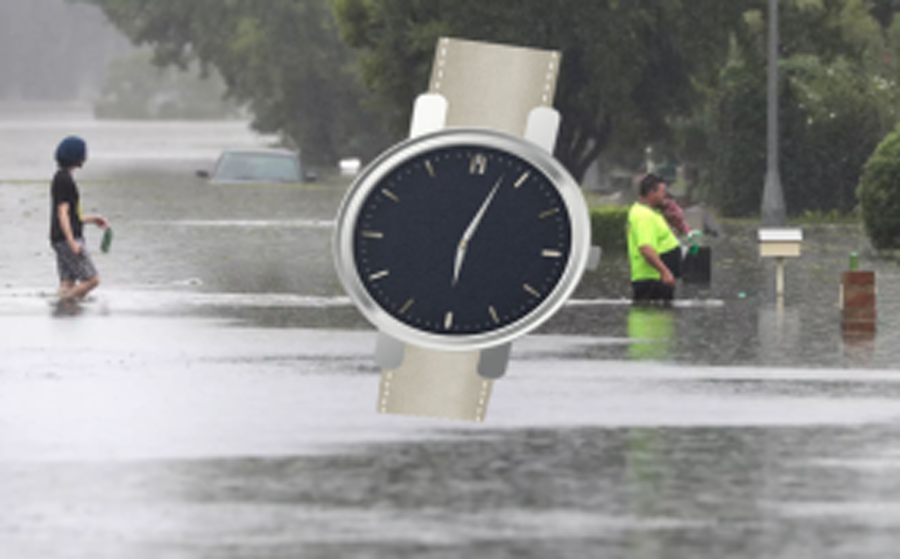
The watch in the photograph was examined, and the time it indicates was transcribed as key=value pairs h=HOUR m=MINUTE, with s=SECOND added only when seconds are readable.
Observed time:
h=6 m=3
